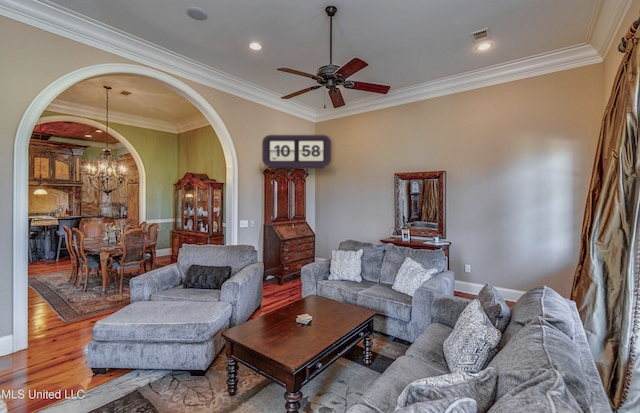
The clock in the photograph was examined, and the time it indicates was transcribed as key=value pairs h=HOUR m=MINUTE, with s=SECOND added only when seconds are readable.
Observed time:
h=10 m=58
